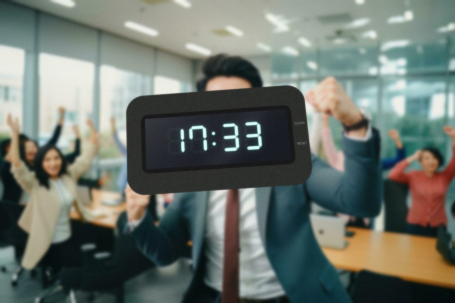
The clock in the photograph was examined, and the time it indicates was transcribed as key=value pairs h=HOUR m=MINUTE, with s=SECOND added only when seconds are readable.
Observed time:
h=17 m=33
